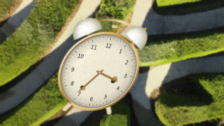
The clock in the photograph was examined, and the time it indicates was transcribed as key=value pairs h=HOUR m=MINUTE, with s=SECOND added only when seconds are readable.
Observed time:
h=3 m=36
